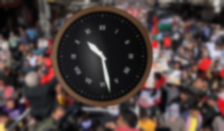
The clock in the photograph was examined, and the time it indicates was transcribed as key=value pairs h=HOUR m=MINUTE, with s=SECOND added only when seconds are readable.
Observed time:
h=10 m=28
